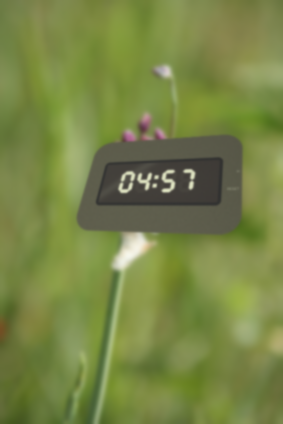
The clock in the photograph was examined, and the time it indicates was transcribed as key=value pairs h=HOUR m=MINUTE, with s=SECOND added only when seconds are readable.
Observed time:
h=4 m=57
